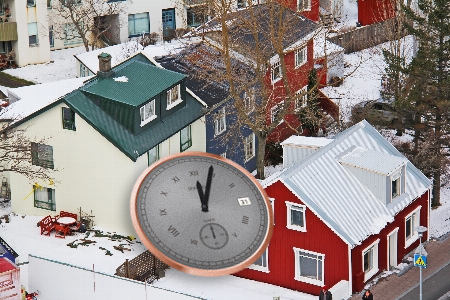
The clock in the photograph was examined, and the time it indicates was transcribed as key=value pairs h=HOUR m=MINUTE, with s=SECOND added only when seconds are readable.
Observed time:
h=12 m=4
